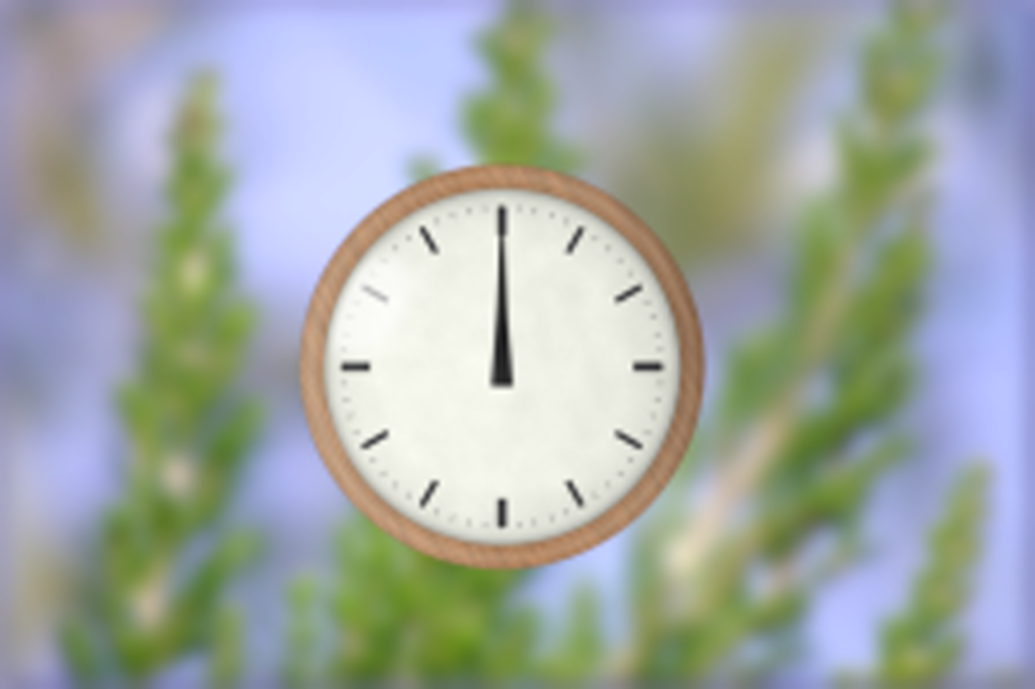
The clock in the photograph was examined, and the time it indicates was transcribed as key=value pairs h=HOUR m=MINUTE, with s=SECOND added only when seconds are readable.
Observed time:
h=12 m=0
